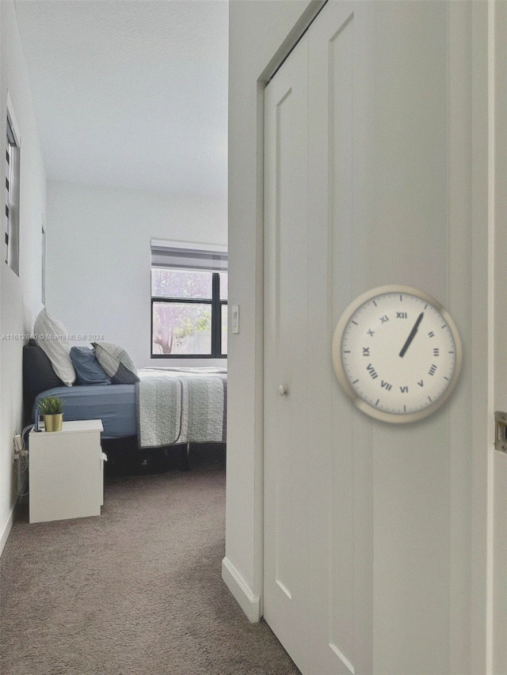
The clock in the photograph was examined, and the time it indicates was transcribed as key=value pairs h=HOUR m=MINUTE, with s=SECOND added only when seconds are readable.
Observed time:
h=1 m=5
